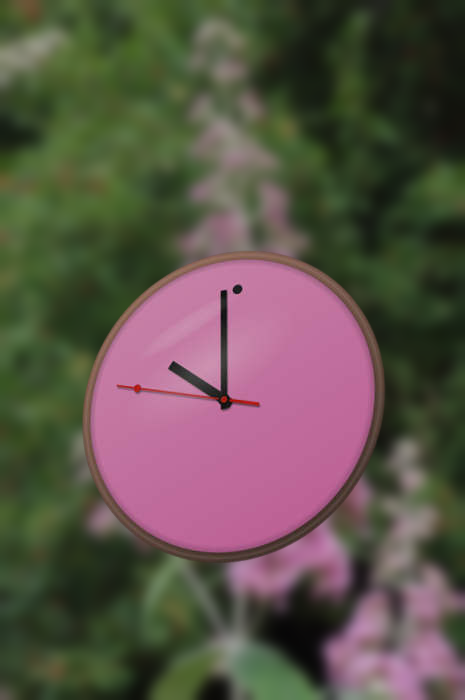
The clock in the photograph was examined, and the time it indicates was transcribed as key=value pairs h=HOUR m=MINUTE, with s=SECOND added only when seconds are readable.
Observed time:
h=9 m=58 s=46
